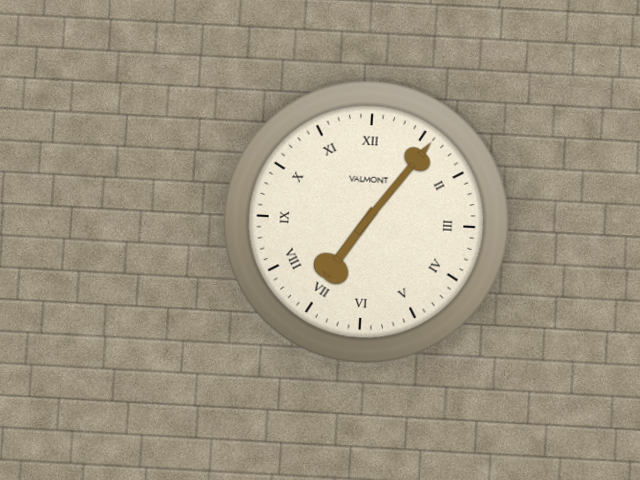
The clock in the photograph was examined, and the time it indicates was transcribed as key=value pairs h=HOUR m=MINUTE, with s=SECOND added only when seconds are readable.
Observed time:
h=7 m=6
